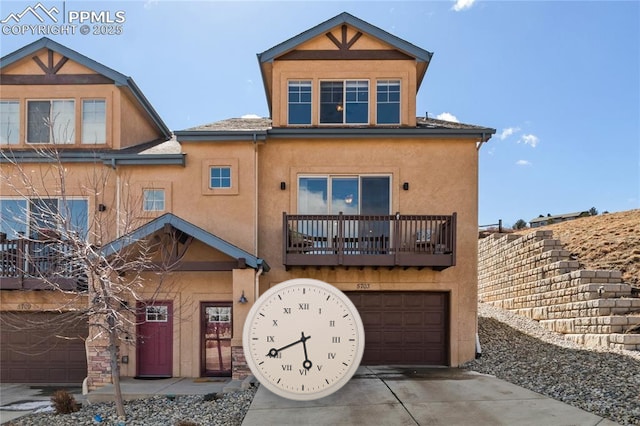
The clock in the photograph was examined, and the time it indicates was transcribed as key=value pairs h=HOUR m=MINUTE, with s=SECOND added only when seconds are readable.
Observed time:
h=5 m=41
